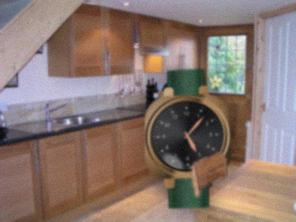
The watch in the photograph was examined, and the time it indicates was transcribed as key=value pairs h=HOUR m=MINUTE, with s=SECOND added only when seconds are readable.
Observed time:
h=5 m=7
